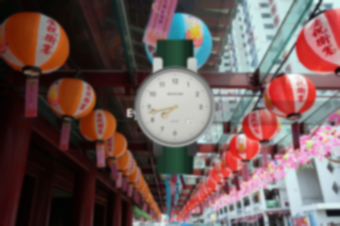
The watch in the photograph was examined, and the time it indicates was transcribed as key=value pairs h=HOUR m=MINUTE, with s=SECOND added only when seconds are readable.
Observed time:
h=7 m=43
